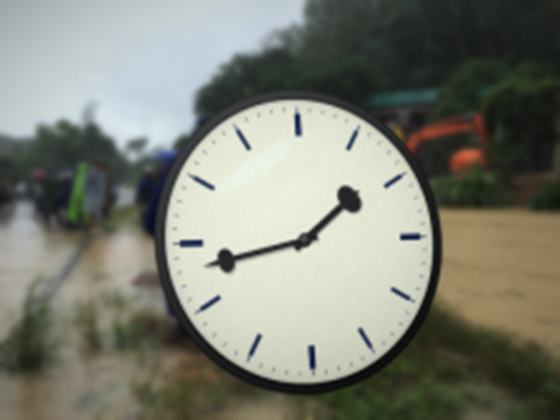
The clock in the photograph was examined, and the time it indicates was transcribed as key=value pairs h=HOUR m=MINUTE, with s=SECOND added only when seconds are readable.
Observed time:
h=1 m=43
